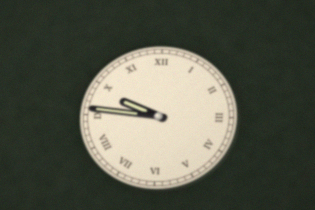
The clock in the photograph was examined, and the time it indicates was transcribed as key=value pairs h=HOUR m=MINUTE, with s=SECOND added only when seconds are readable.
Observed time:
h=9 m=46
